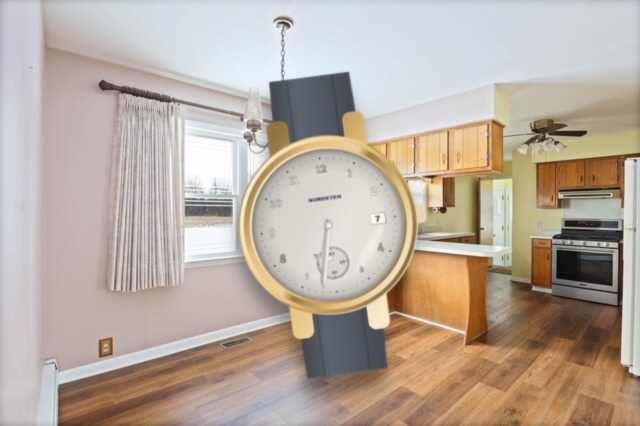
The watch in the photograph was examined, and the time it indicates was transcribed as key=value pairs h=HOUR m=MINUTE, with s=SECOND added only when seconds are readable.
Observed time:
h=6 m=32
